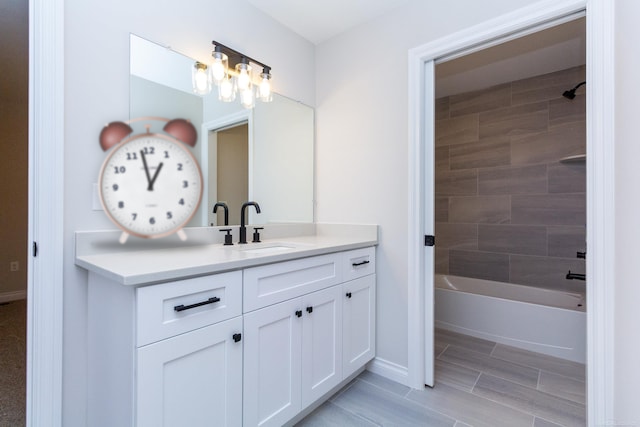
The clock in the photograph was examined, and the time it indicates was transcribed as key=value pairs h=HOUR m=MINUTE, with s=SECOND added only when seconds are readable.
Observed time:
h=12 m=58
